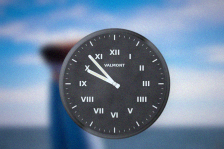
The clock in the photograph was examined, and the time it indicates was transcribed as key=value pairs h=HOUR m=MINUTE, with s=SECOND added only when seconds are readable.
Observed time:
h=9 m=53
